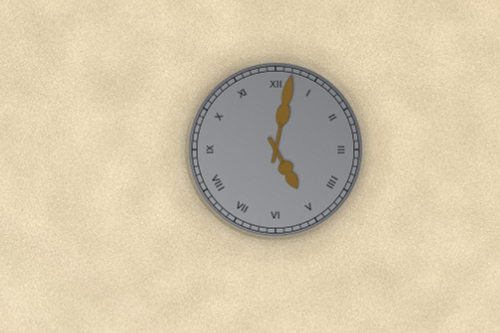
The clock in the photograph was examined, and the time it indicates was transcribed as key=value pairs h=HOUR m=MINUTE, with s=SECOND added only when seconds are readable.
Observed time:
h=5 m=2
